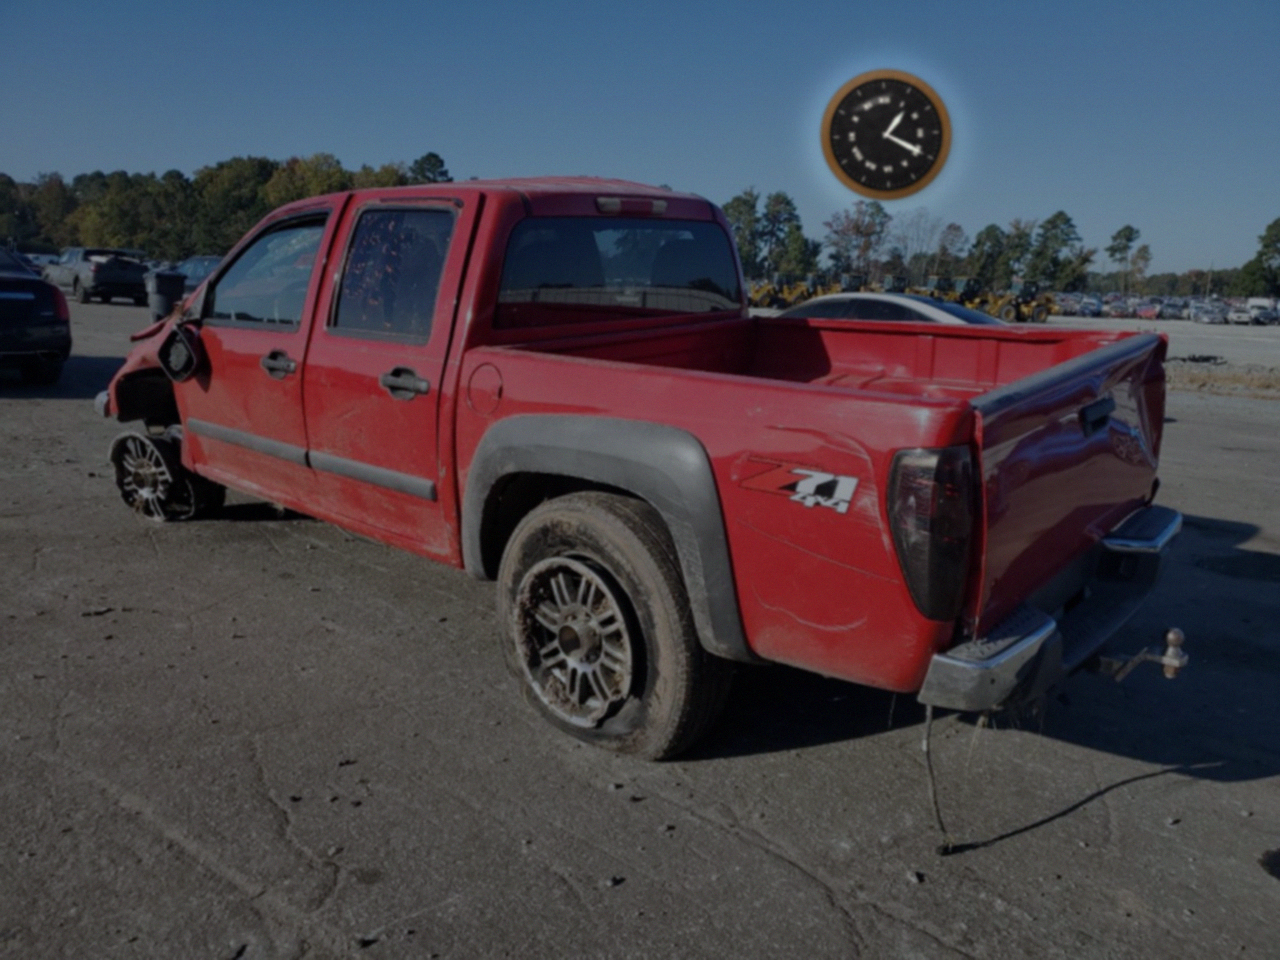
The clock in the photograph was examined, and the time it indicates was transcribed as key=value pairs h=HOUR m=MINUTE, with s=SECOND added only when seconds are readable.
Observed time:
h=1 m=20
